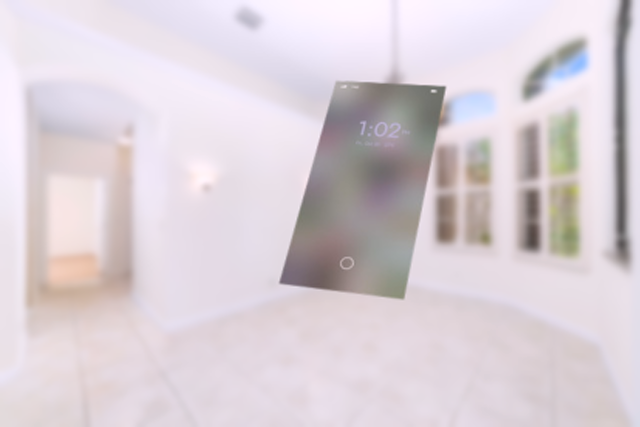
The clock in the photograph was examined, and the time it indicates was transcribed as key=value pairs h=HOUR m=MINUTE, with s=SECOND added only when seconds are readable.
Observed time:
h=1 m=2
